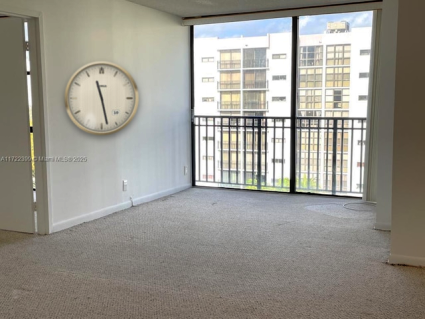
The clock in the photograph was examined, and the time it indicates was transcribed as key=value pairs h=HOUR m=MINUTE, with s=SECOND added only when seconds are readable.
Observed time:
h=11 m=28
